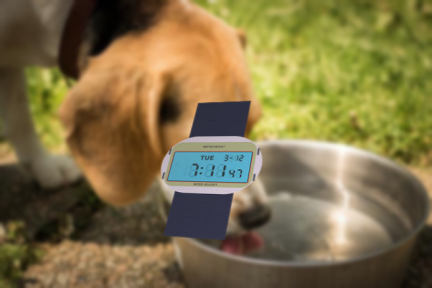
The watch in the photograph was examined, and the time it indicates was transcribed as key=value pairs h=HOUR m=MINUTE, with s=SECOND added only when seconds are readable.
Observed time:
h=7 m=11 s=47
